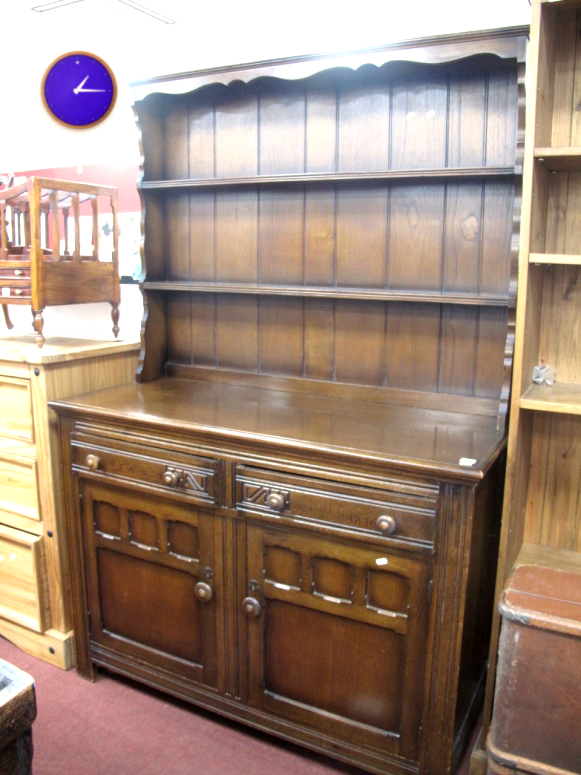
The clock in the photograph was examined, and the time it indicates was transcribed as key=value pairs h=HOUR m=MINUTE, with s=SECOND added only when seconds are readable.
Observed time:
h=1 m=15
